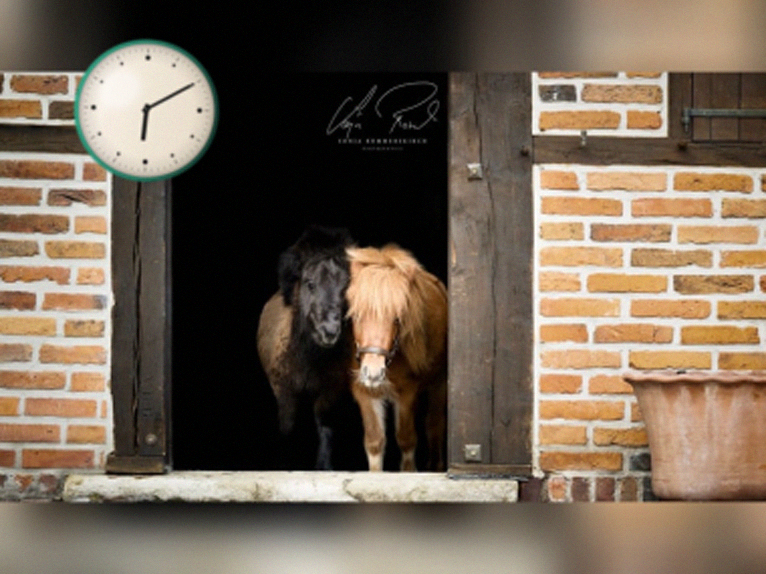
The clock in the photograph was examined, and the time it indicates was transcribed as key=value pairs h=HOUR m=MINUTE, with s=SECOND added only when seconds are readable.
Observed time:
h=6 m=10
